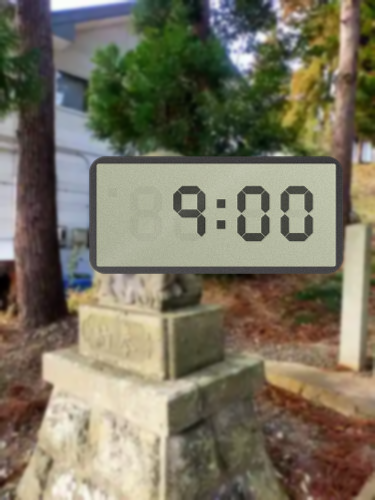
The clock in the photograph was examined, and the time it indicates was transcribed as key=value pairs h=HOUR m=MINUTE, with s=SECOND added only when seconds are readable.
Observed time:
h=9 m=0
